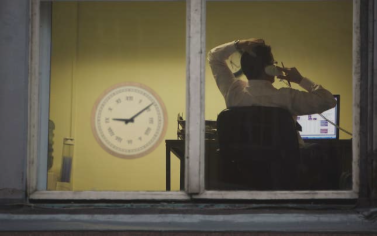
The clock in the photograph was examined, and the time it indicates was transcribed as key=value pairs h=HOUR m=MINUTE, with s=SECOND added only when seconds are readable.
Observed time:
h=9 m=9
